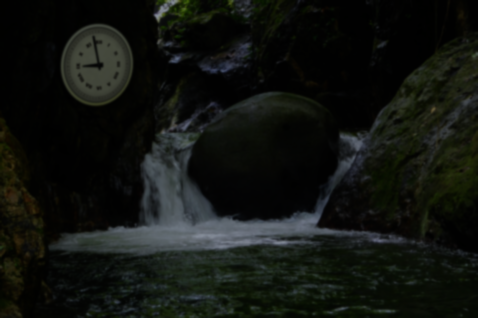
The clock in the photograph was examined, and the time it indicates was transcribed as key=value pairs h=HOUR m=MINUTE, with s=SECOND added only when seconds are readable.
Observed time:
h=8 m=58
